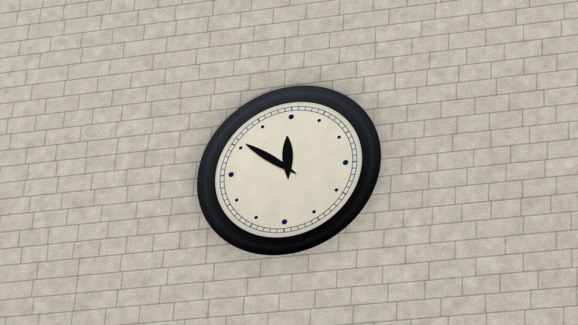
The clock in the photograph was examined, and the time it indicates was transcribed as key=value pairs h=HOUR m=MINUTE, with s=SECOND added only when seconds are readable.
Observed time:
h=11 m=51
